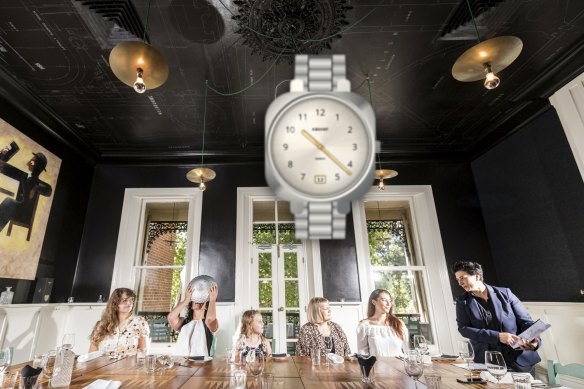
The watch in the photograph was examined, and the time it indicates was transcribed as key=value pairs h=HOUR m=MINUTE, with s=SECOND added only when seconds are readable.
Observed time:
h=10 m=22
